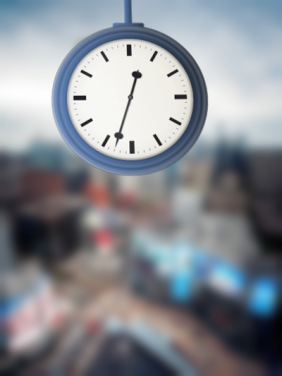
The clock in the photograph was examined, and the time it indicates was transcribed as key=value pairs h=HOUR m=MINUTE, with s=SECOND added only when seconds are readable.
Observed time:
h=12 m=33
